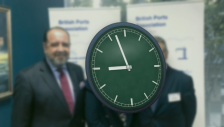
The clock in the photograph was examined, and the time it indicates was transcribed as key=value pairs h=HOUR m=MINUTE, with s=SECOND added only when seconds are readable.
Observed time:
h=8 m=57
